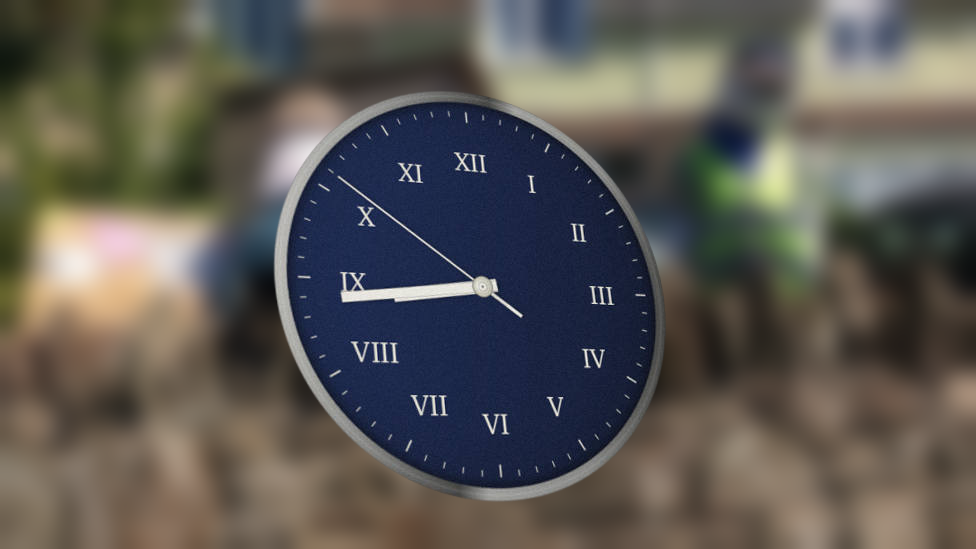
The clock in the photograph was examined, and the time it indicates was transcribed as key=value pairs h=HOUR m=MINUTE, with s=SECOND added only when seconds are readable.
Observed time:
h=8 m=43 s=51
